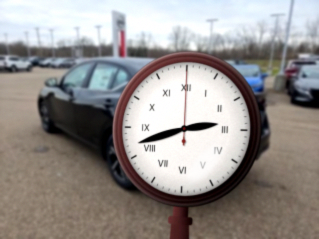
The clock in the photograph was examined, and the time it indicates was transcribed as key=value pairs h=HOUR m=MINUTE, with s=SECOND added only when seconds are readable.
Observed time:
h=2 m=42 s=0
